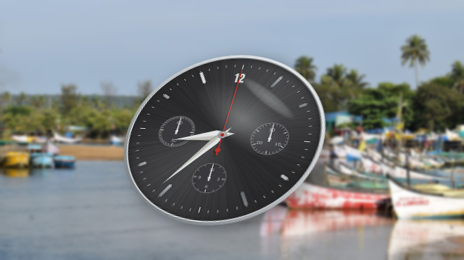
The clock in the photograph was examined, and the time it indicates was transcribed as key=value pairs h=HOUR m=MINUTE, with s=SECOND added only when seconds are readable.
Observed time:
h=8 m=36
